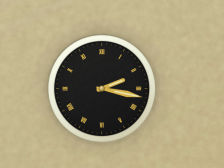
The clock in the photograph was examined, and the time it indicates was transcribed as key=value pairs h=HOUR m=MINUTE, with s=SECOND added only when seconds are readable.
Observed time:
h=2 m=17
